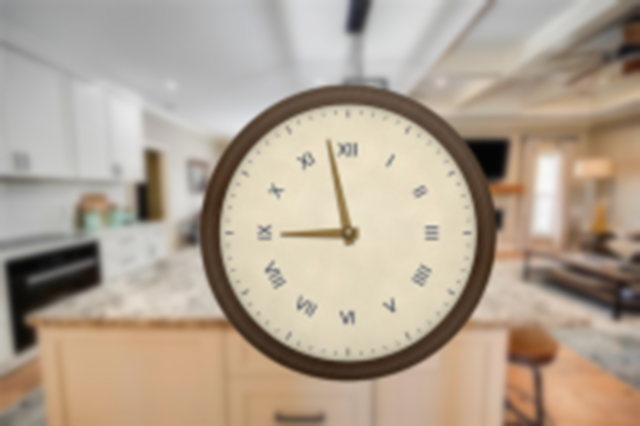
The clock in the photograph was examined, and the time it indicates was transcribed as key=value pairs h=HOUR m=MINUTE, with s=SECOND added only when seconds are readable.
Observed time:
h=8 m=58
